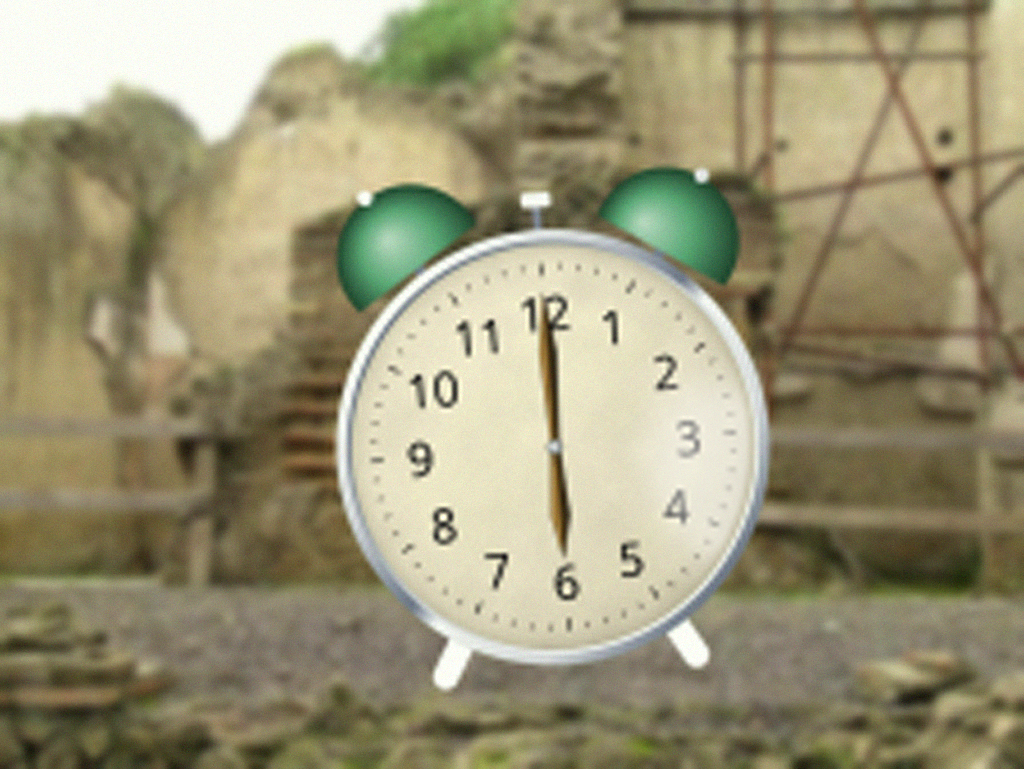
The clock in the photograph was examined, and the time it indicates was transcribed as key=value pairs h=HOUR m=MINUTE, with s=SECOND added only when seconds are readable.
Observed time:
h=6 m=0
